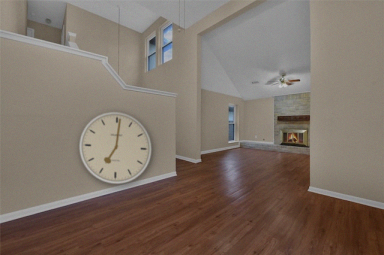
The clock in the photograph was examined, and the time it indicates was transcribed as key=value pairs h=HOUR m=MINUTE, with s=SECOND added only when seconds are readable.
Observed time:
h=7 m=1
